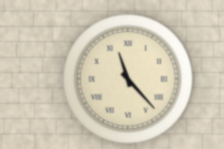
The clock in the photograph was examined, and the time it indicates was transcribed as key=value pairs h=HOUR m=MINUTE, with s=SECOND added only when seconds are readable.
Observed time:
h=11 m=23
